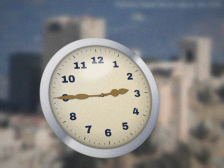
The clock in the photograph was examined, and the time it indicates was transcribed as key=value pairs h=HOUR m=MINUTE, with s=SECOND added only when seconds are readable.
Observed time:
h=2 m=45
